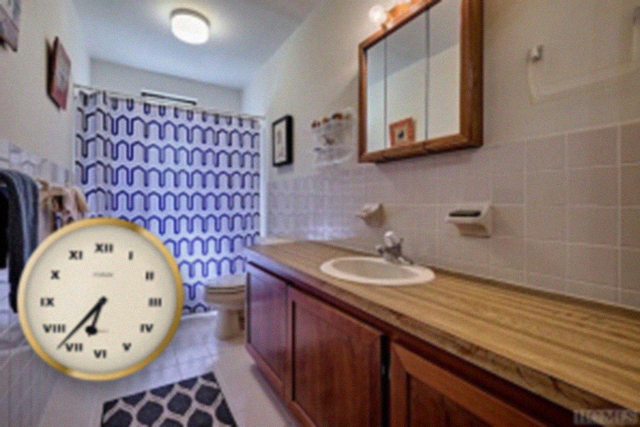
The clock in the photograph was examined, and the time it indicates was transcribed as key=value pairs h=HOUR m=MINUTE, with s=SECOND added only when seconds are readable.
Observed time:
h=6 m=37
